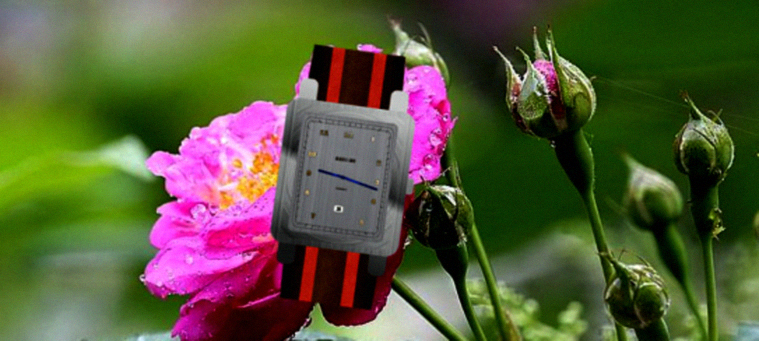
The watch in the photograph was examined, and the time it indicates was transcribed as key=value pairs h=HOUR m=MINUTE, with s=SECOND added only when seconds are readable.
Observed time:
h=9 m=17
